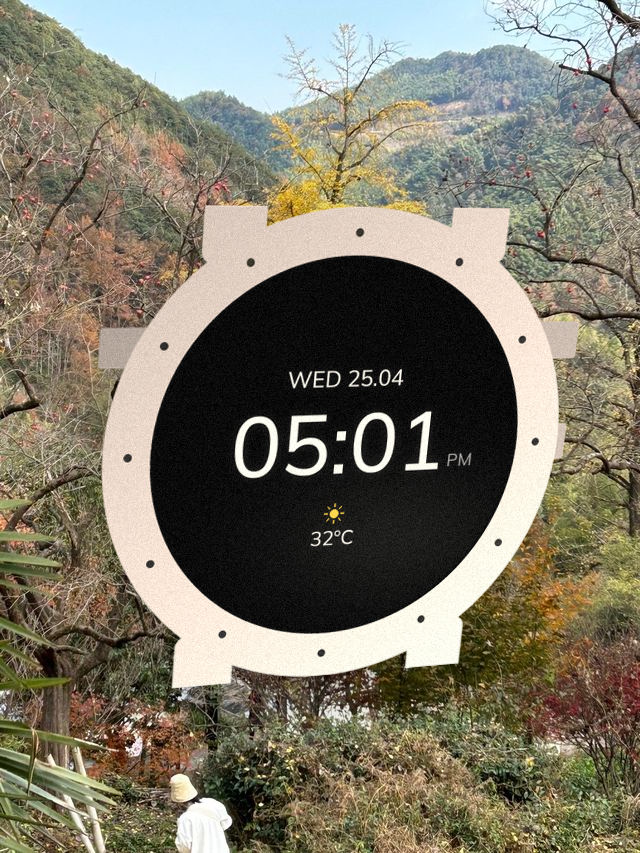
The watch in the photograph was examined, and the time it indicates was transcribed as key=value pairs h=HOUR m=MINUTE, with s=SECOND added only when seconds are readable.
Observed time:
h=5 m=1
